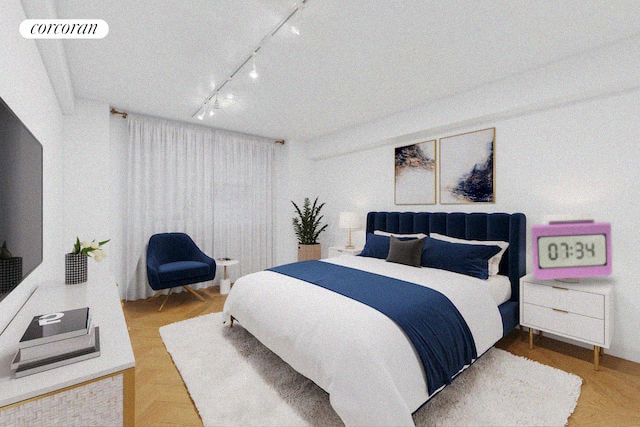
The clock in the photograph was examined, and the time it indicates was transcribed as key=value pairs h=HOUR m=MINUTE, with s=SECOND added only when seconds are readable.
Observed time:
h=7 m=34
